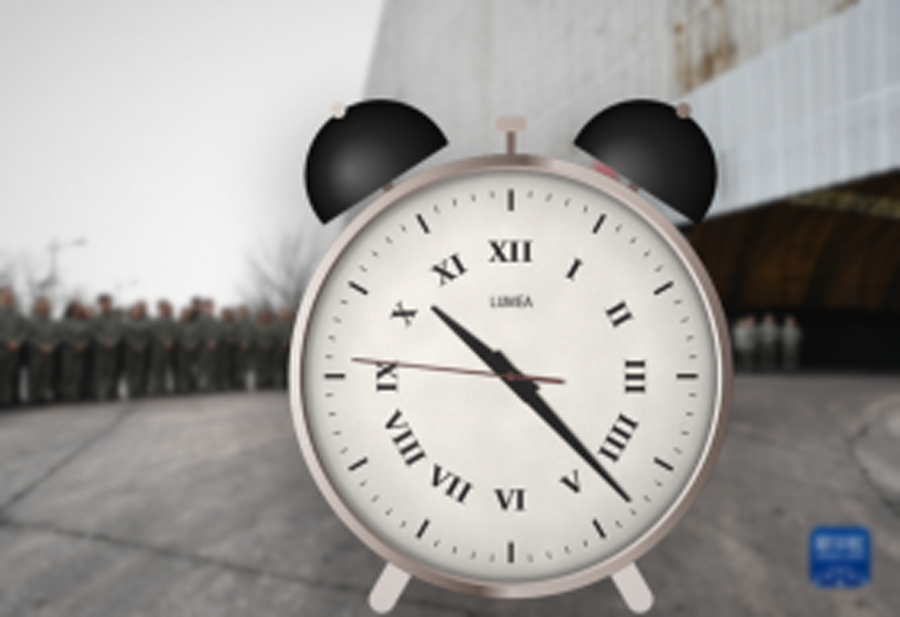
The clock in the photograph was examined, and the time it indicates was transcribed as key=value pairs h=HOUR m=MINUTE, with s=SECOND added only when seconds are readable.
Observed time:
h=10 m=22 s=46
